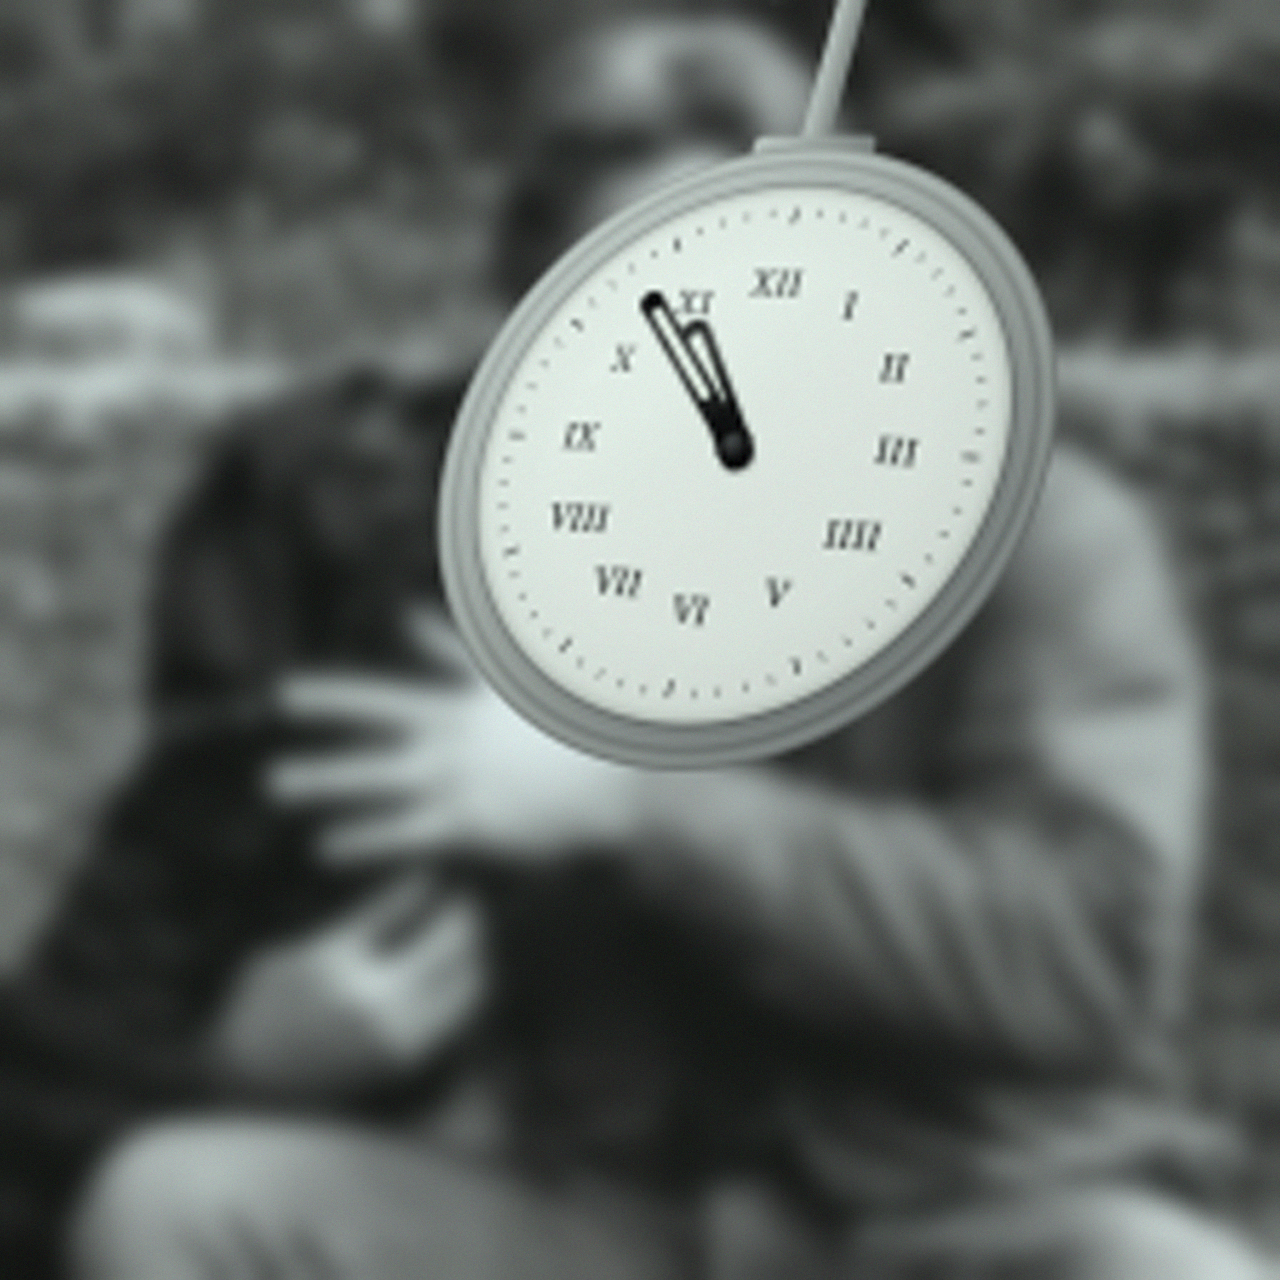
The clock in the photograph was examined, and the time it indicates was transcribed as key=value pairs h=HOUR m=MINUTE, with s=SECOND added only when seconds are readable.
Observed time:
h=10 m=53
